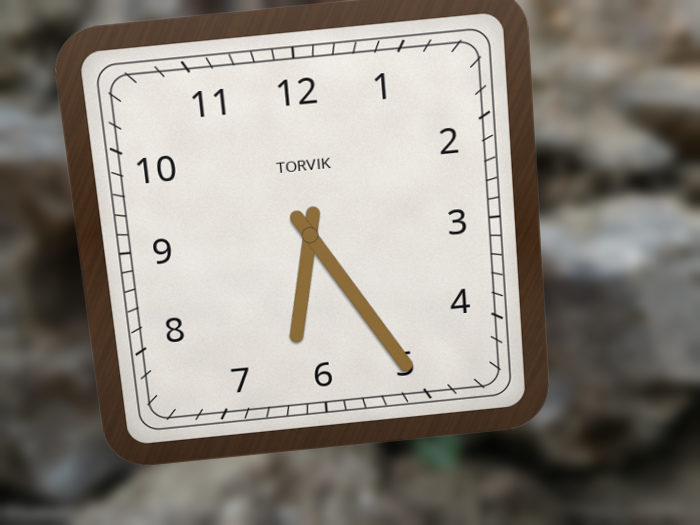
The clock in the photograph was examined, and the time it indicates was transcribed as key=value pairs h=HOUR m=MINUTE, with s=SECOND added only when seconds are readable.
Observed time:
h=6 m=25
